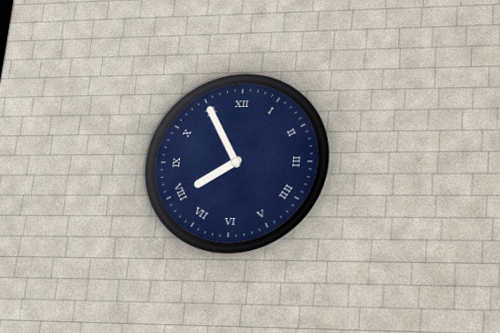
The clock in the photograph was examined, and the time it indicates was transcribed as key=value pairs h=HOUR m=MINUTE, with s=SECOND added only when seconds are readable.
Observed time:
h=7 m=55
